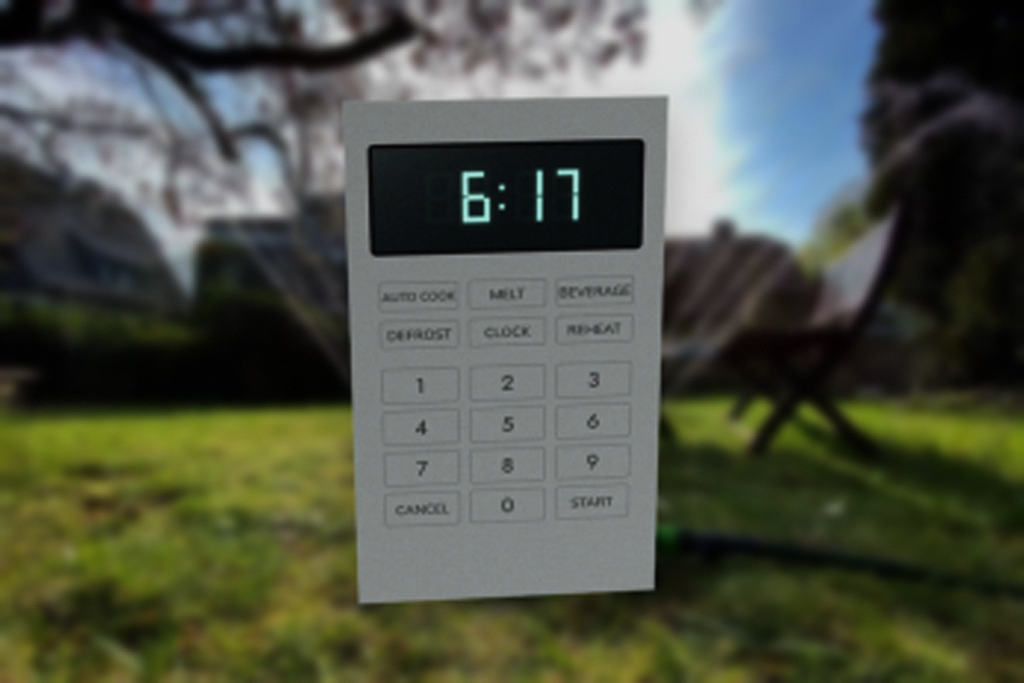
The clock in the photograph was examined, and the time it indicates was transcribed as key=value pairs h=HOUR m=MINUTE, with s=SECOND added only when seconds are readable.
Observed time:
h=6 m=17
